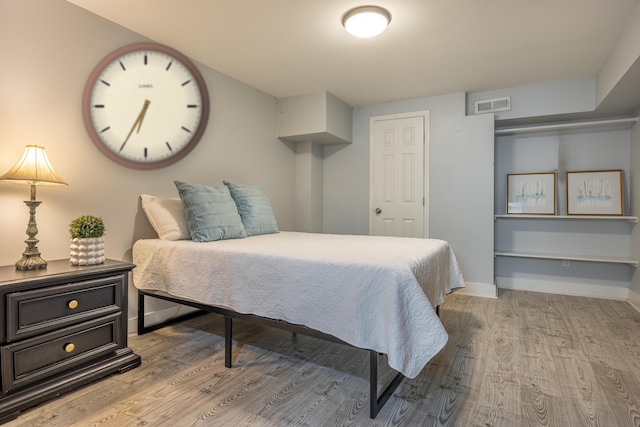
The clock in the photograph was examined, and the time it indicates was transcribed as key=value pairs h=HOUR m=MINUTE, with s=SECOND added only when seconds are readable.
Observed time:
h=6 m=35
